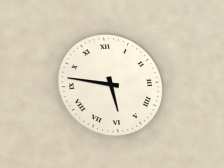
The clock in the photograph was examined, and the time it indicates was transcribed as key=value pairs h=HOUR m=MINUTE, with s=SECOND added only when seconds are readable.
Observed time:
h=5 m=47
